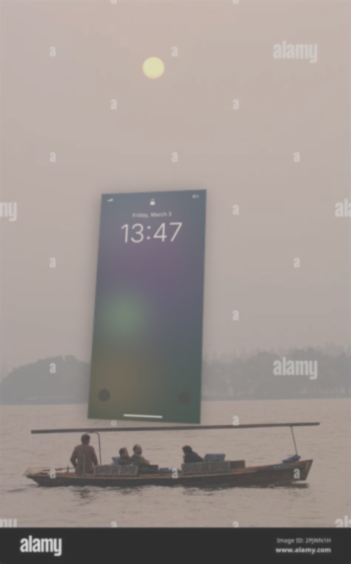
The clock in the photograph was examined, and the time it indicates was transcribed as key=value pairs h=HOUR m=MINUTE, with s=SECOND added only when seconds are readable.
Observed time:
h=13 m=47
